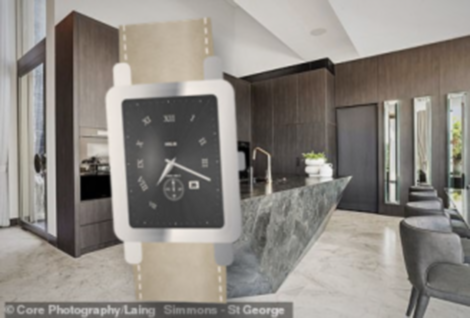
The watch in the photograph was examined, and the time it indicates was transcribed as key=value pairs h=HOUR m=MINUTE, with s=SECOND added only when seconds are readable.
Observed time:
h=7 m=19
